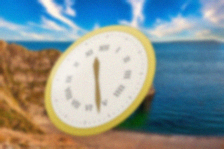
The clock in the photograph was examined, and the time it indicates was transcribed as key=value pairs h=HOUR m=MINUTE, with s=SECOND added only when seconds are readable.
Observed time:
h=11 m=27
